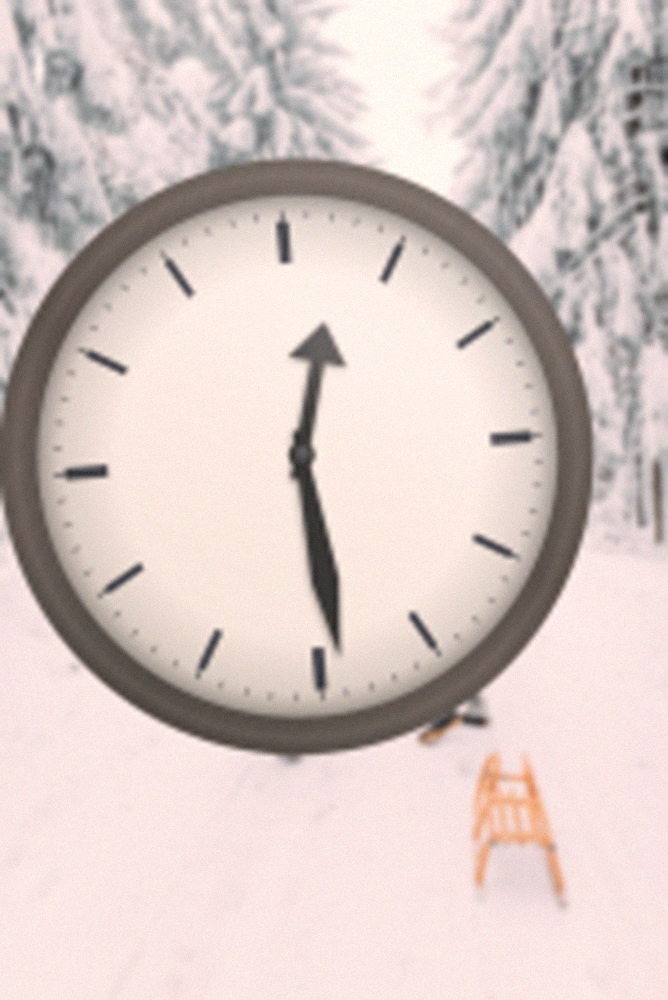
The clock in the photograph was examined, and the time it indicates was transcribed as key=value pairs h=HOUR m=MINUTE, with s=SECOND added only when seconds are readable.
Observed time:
h=12 m=29
